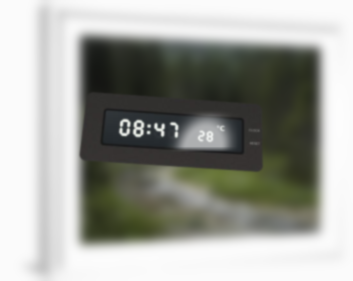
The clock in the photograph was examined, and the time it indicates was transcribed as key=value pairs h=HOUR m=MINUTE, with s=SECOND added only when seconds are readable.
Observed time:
h=8 m=47
